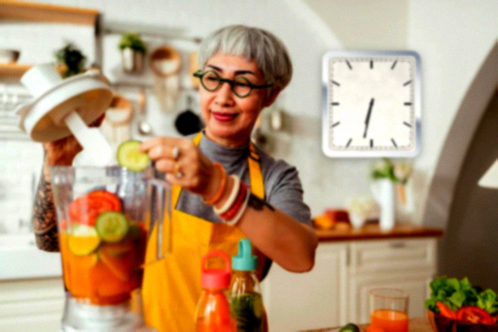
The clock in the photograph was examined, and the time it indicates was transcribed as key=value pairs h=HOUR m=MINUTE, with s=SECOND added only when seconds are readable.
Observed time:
h=6 m=32
